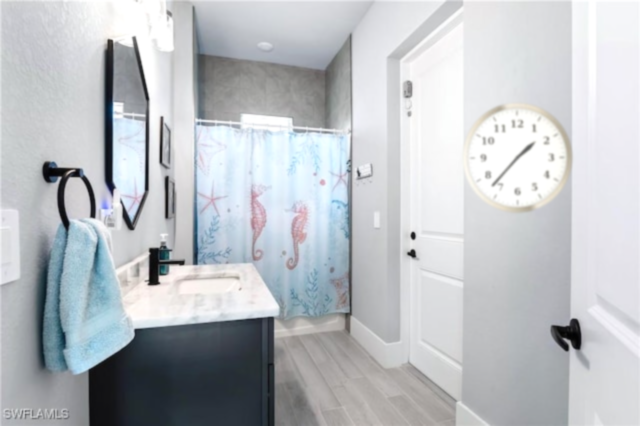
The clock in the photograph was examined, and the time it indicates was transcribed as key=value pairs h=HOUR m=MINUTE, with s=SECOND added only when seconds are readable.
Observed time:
h=1 m=37
